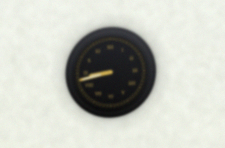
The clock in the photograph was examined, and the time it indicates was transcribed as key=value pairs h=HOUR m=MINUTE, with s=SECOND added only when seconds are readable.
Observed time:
h=8 m=43
